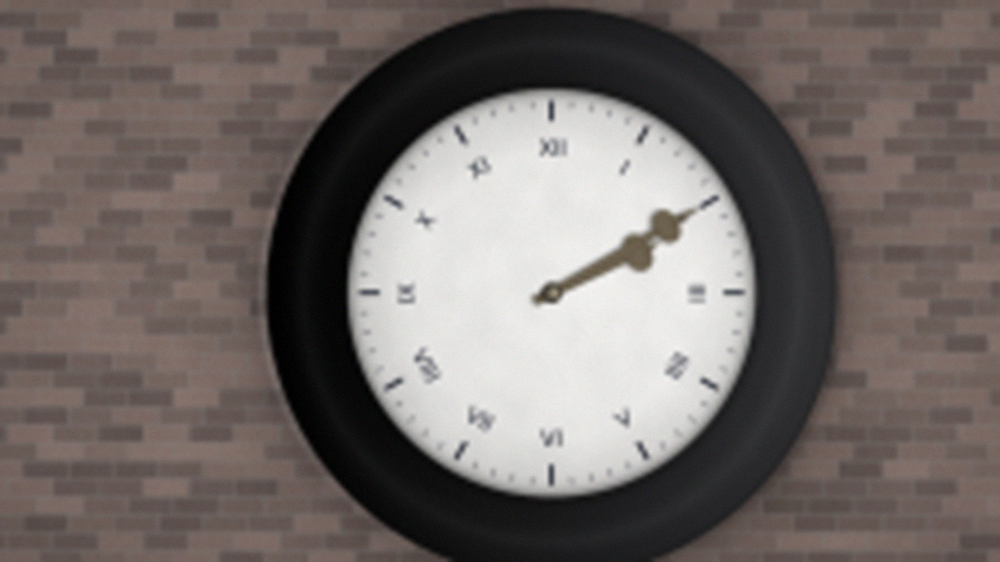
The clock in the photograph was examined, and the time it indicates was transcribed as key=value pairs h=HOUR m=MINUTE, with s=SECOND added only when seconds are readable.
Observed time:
h=2 m=10
